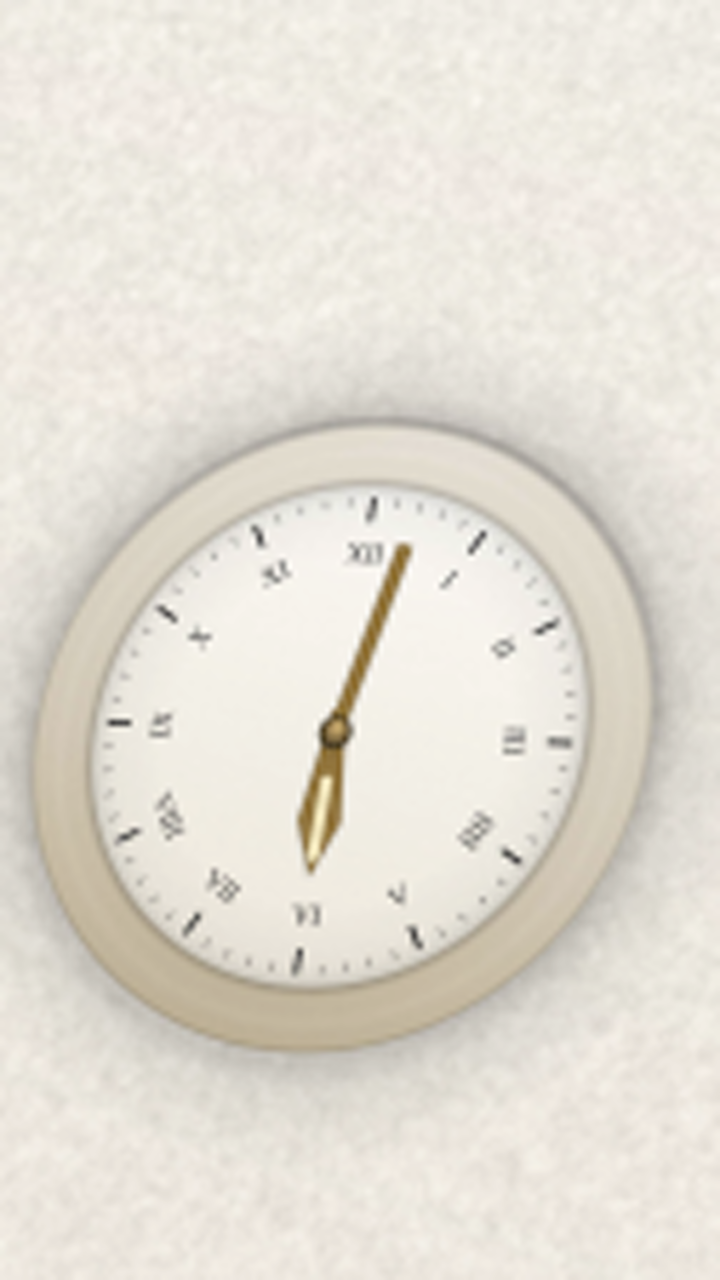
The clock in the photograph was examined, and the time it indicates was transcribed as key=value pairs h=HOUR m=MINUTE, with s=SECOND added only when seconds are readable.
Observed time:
h=6 m=2
